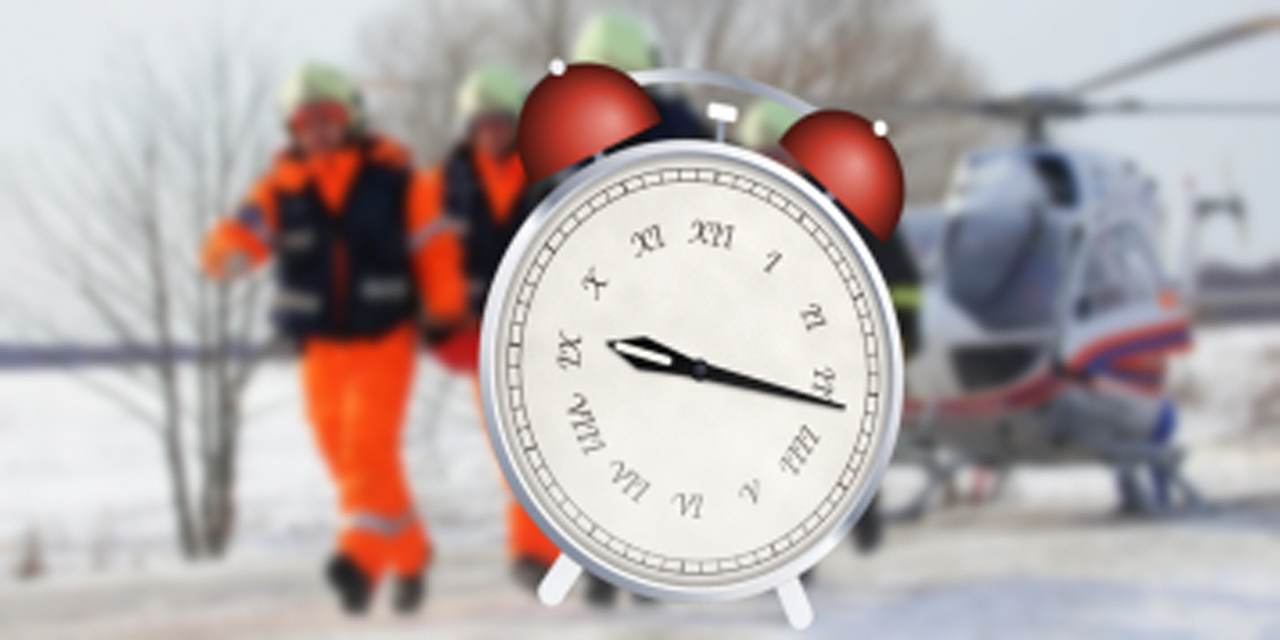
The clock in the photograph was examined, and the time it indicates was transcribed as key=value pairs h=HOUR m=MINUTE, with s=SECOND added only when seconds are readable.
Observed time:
h=9 m=16
